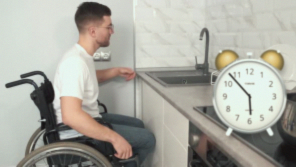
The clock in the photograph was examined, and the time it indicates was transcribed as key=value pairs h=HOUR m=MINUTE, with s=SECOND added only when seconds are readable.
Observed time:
h=5 m=53
